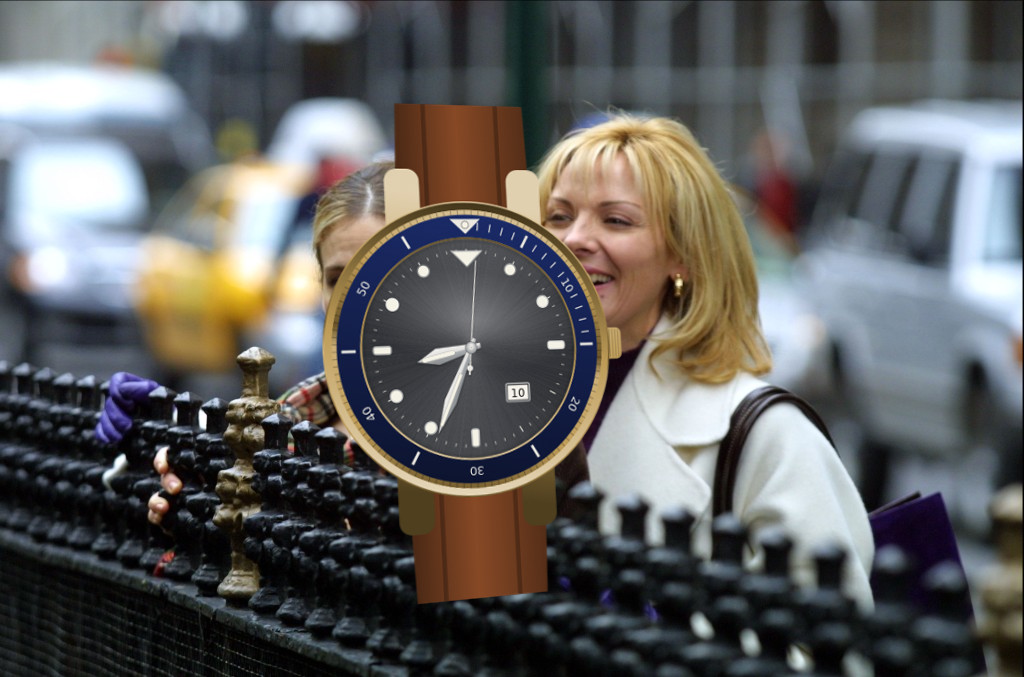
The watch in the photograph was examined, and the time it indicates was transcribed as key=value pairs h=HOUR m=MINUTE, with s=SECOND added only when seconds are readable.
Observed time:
h=8 m=34 s=1
